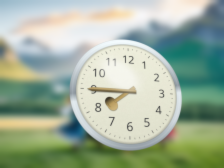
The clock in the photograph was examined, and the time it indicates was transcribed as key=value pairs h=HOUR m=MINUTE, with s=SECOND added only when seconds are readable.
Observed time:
h=7 m=45
